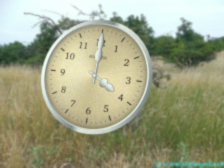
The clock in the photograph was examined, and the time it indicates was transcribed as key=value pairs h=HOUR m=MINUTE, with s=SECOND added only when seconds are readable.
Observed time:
h=4 m=0
